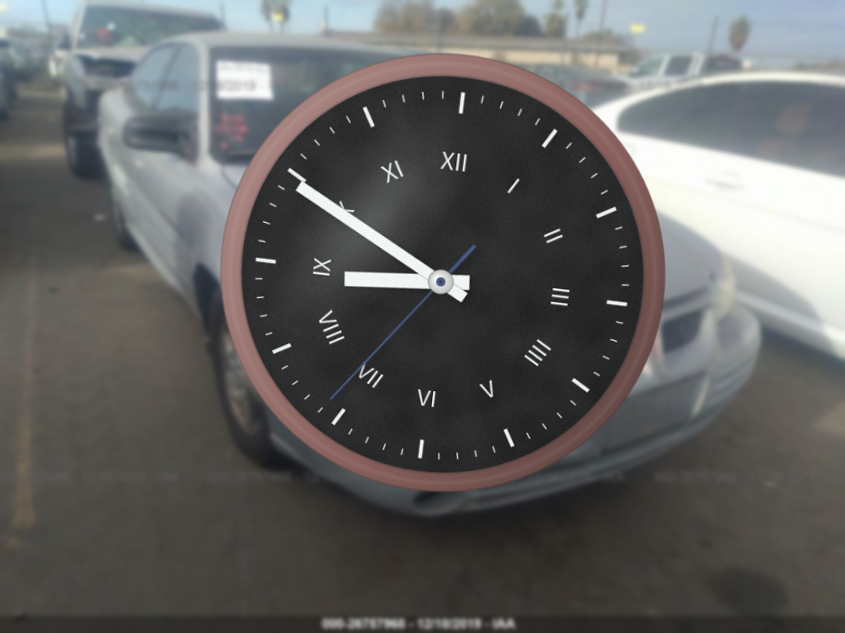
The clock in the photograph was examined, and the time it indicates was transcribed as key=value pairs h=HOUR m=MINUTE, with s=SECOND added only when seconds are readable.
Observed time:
h=8 m=49 s=36
